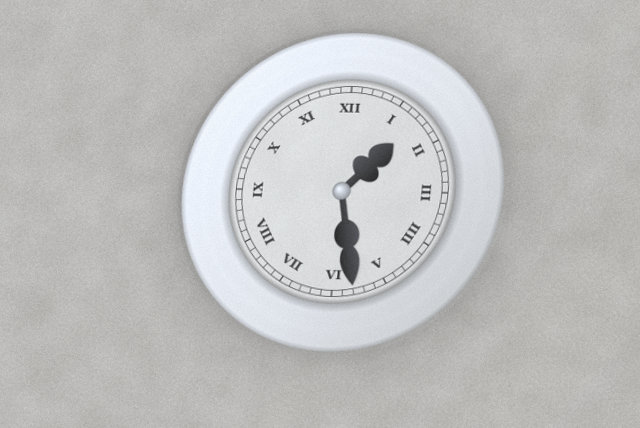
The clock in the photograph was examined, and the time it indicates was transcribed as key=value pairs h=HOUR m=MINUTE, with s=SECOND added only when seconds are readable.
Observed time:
h=1 m=28
